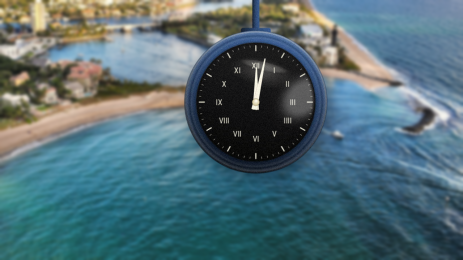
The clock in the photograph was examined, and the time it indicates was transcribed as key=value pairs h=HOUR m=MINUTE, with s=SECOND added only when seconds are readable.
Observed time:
h=12 m=2
